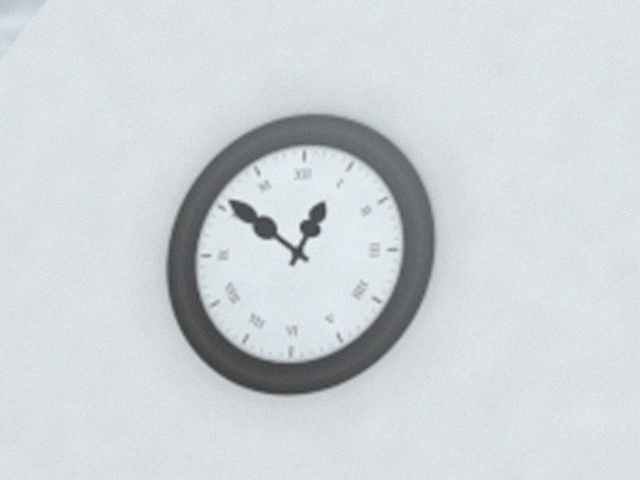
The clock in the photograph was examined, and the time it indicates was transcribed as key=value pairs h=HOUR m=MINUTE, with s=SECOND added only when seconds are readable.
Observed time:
h=12 m=51
